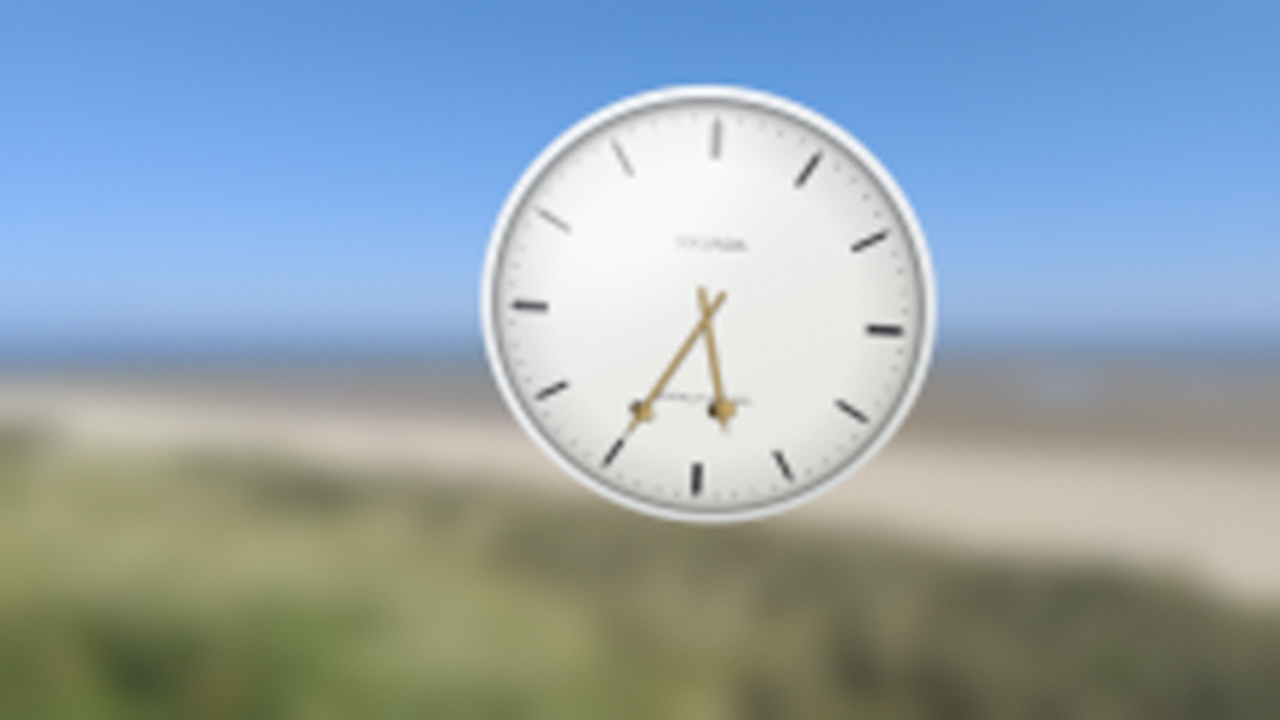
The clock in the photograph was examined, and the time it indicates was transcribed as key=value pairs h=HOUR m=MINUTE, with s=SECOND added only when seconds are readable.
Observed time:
h=5 m=35
